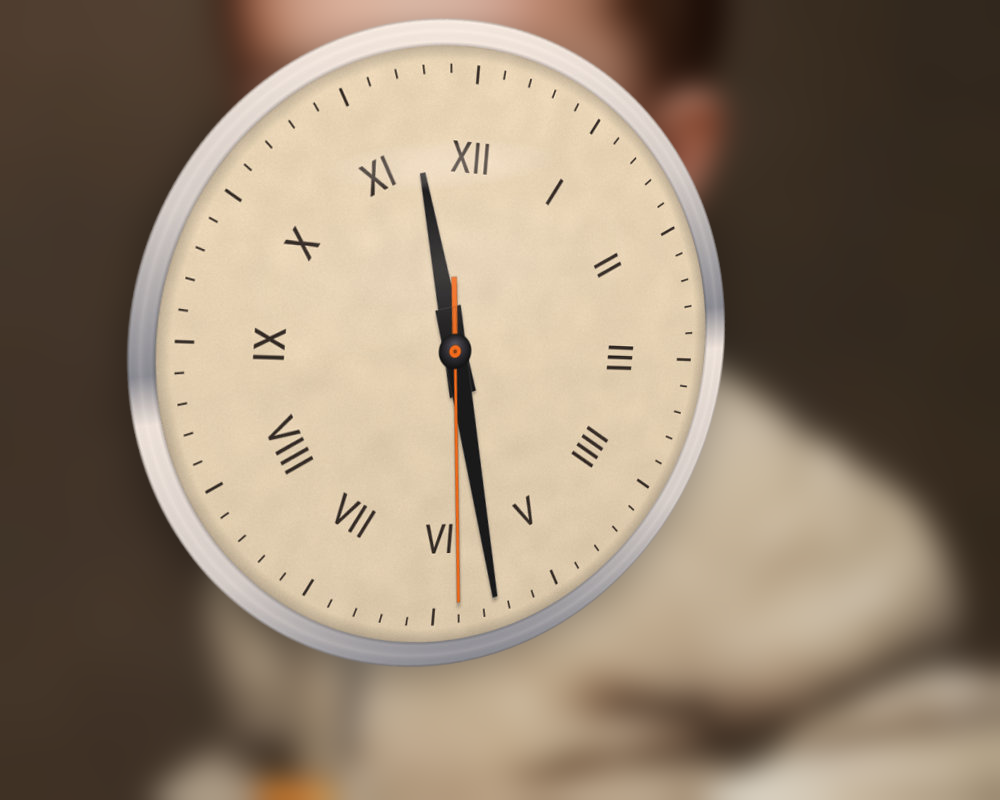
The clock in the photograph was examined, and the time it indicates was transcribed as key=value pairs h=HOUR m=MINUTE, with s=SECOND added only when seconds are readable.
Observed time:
h=11 m=27 s=29
